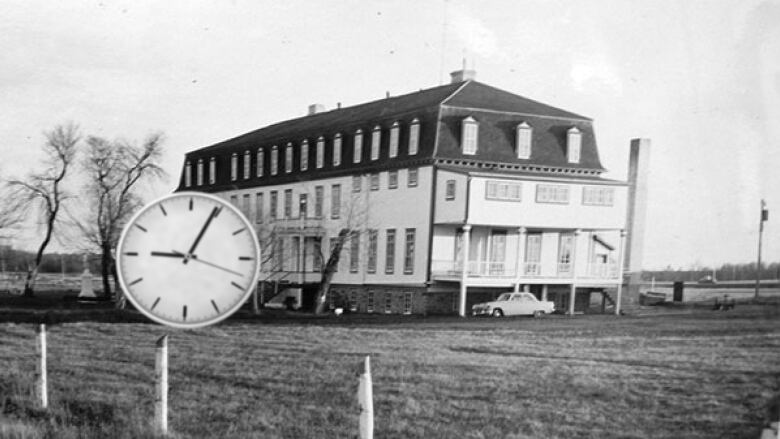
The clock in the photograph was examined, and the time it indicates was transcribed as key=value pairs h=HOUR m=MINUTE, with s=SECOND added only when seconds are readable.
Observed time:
h=9 m=4 s=18
